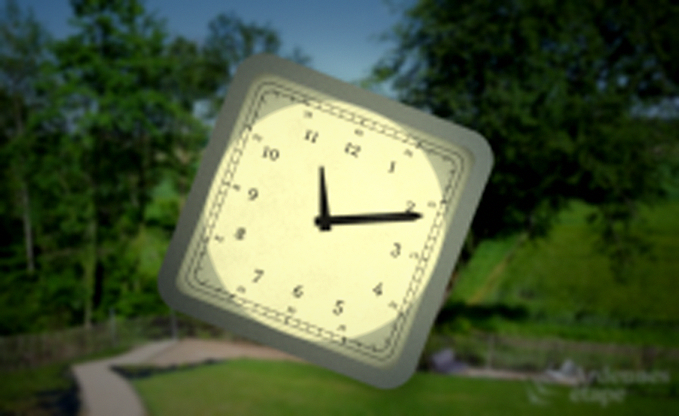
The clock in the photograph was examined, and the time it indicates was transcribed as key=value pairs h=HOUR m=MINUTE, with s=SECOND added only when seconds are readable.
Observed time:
h=11 m=11
